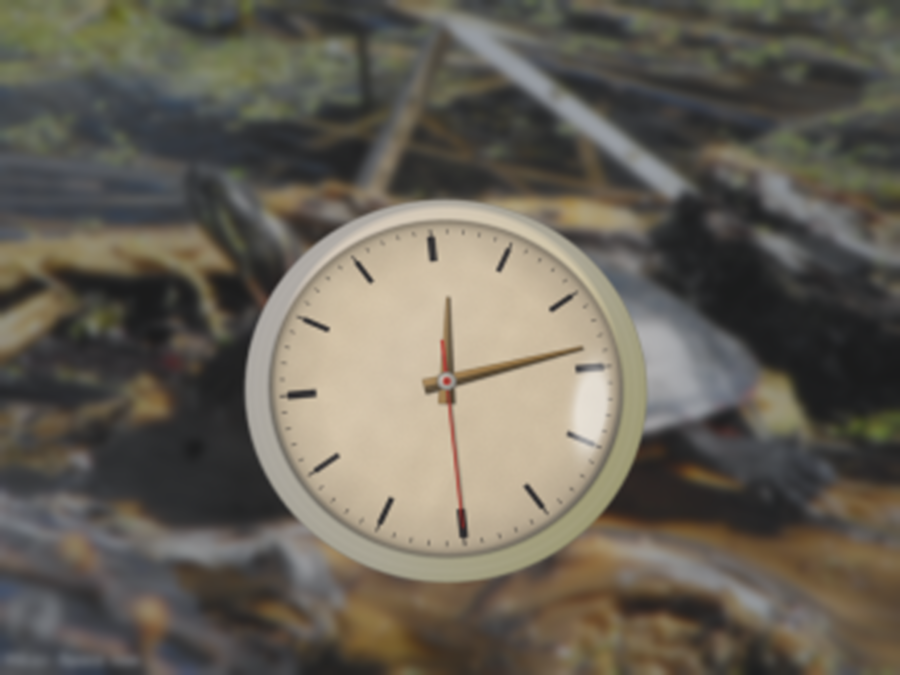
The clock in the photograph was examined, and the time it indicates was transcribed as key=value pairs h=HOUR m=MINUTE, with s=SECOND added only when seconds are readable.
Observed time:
h=12 m=13 s=30
